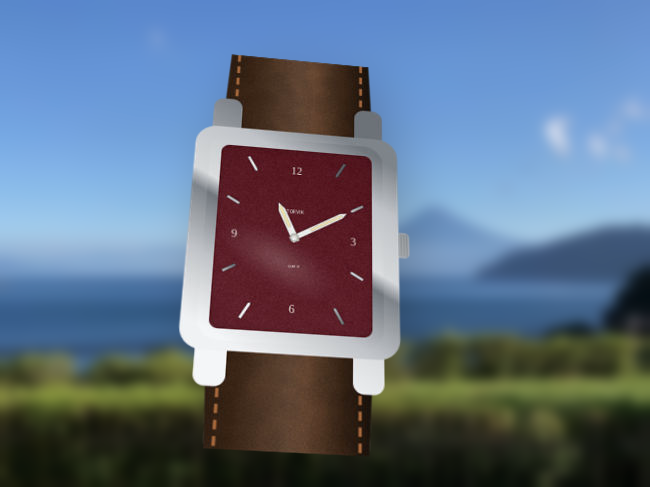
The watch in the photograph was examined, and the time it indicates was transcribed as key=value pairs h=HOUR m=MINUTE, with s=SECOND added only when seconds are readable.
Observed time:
h=11 m=10
